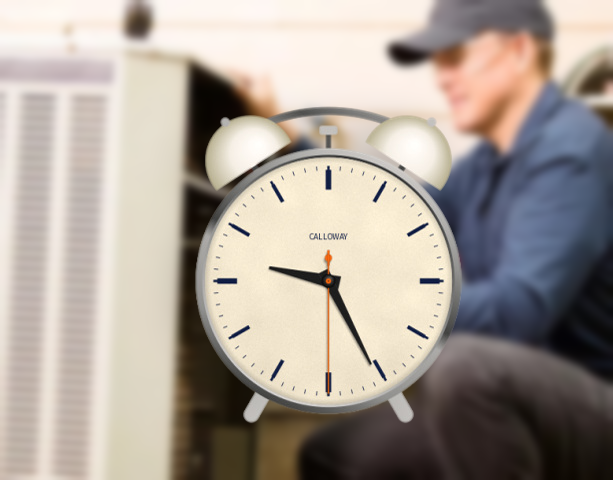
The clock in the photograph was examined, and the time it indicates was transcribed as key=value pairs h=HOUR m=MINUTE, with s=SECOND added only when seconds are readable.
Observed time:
h=9 m=25 s=30
